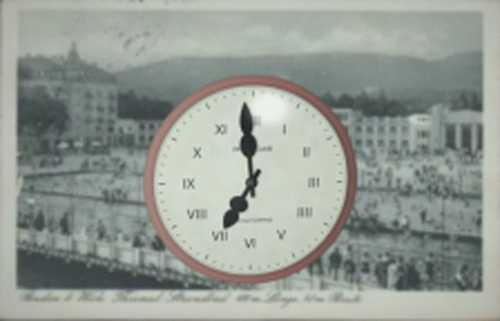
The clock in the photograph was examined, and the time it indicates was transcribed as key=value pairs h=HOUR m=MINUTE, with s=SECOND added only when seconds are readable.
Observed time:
h=6 m=59
